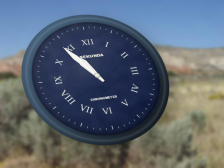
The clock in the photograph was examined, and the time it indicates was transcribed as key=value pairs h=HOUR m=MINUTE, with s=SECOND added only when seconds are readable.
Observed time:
h=10 m=54
